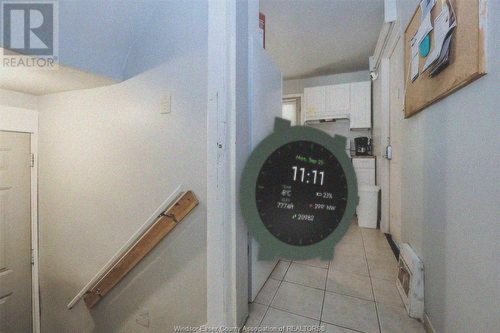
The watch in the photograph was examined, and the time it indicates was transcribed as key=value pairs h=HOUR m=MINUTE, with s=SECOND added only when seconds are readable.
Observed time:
h=11 m=11
